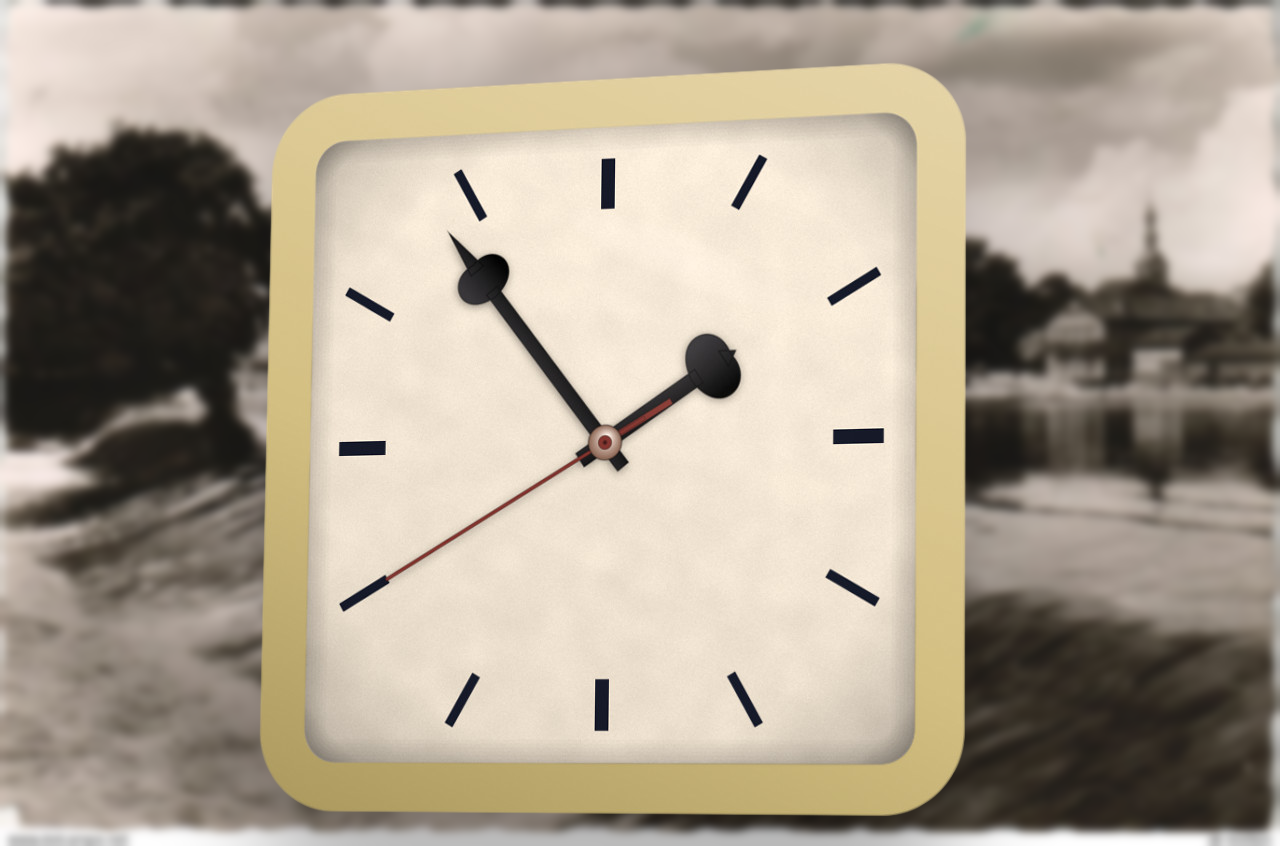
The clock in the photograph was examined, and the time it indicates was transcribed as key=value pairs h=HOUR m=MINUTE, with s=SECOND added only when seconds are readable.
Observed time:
h=1 m=53 s=40
